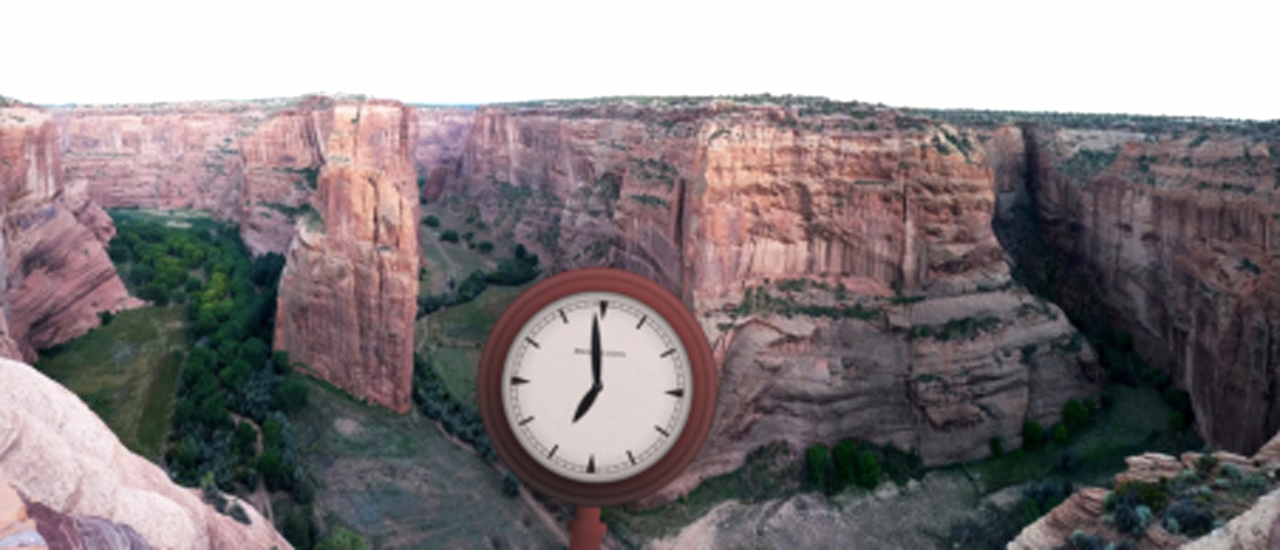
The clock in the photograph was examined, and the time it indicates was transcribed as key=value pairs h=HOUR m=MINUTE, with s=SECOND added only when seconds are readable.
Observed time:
h=6 m=59
